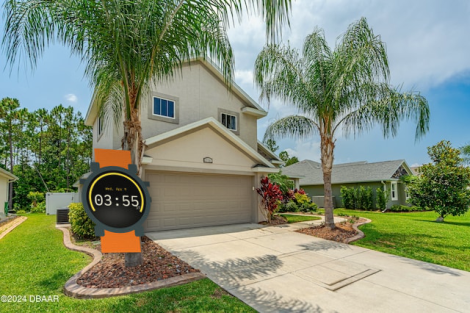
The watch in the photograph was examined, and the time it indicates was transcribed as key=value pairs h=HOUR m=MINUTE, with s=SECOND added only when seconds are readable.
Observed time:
h=3 m=55
